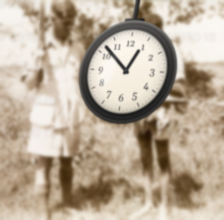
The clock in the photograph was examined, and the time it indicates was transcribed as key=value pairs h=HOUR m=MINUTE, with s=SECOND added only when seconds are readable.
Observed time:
h=12 m=52
